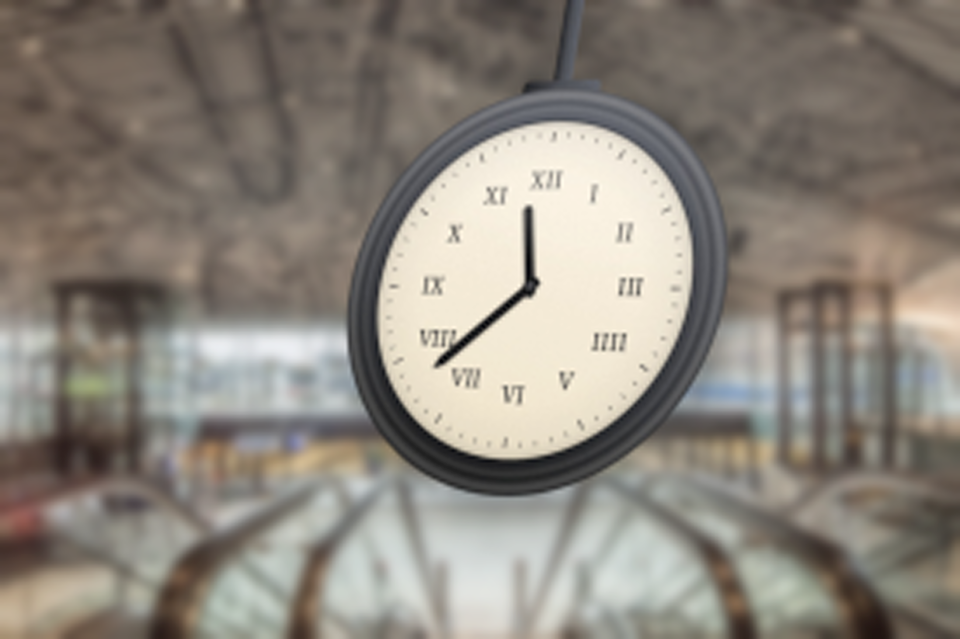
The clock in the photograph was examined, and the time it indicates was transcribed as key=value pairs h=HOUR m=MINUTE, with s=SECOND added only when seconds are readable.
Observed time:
h=11 m=38
